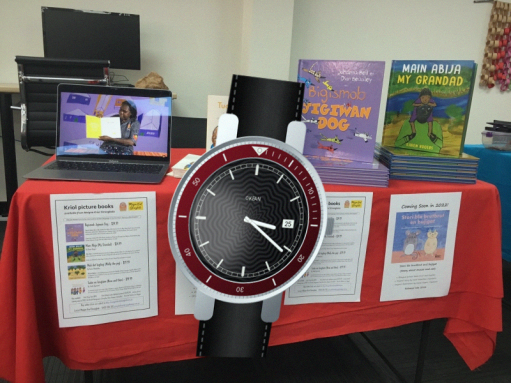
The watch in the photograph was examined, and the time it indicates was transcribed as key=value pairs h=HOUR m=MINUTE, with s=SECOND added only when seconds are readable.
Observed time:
h=3 m=21
